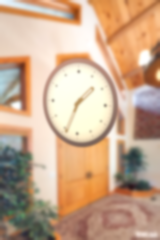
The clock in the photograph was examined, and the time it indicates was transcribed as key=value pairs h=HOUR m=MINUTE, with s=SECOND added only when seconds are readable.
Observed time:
h=1 m=34
